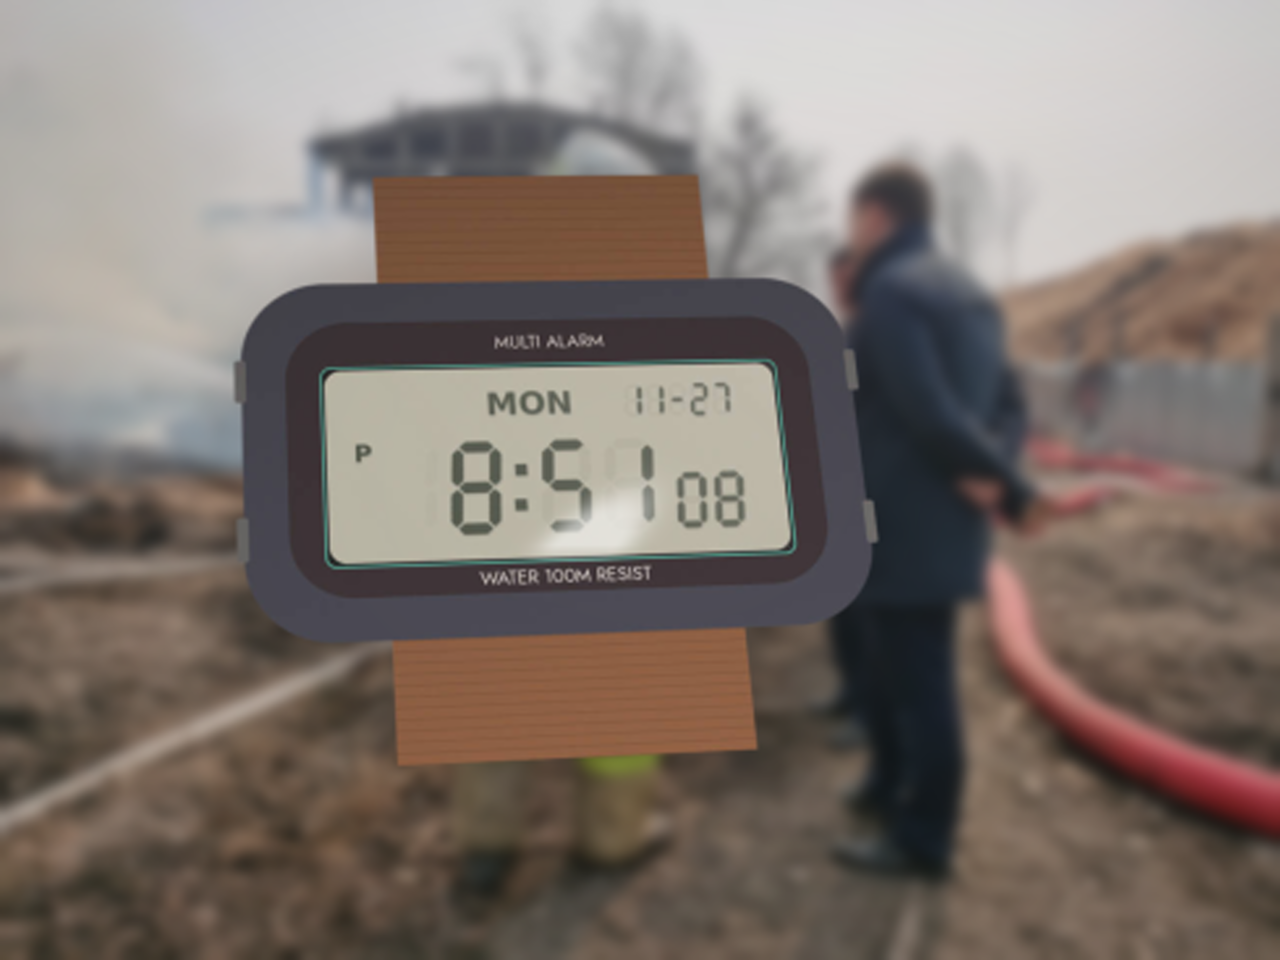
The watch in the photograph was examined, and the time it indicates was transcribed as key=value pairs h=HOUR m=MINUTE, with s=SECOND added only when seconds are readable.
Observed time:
h=8 m=51 s=8
